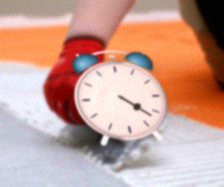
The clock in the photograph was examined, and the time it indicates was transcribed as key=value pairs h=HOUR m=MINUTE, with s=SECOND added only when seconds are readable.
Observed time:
h=4 m=22
